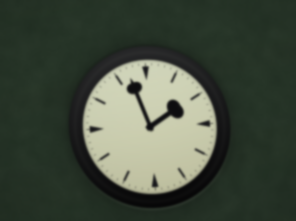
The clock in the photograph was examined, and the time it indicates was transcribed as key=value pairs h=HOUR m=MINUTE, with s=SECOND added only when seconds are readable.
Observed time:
h=1 m=57
